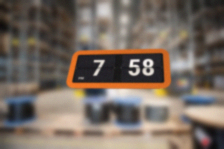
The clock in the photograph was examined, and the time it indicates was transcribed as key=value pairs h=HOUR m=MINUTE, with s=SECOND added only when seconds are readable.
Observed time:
h=7 m=58
